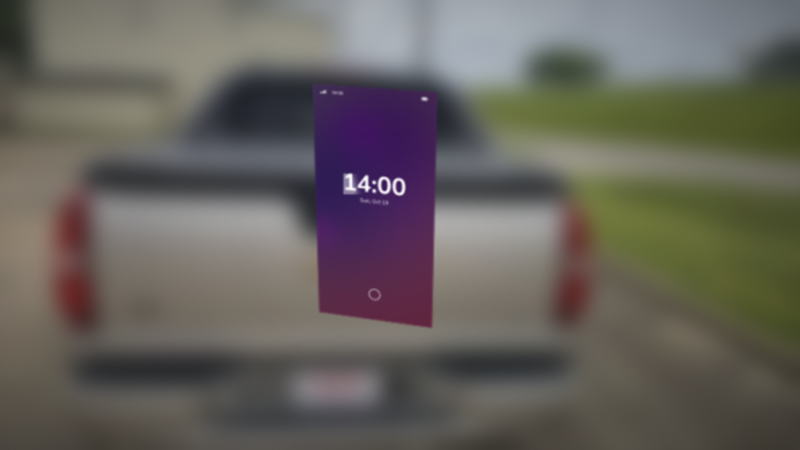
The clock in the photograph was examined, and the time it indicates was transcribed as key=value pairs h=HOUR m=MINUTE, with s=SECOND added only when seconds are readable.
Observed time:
h=14 m=0
